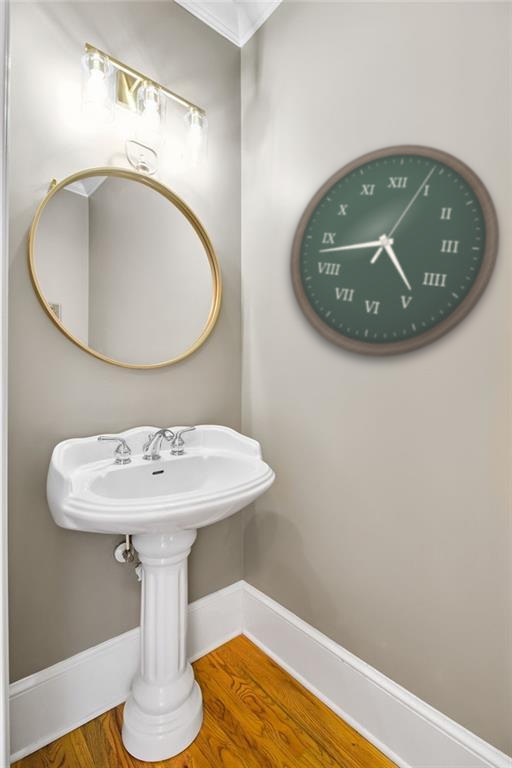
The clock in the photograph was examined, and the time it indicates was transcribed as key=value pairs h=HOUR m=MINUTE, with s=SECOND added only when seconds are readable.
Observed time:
h=4 m=43 s=4
